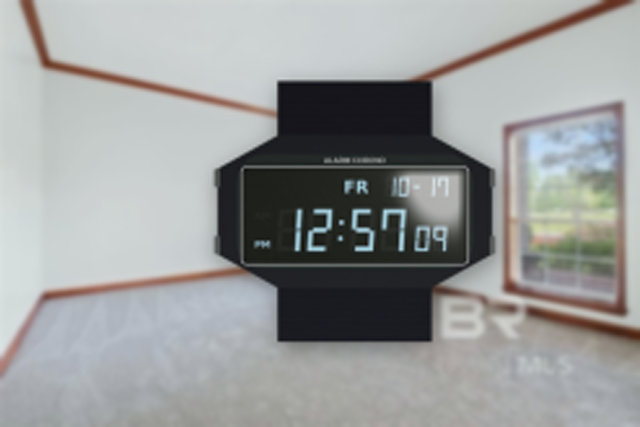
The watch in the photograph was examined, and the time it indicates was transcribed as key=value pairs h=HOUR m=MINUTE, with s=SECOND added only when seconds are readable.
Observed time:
h=12 m=57 s=9
